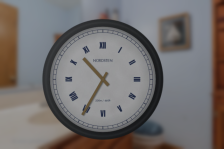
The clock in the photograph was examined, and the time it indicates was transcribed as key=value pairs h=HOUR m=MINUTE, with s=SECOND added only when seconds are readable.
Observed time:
h=10 m=35
